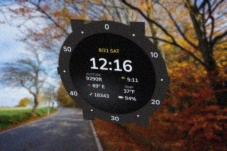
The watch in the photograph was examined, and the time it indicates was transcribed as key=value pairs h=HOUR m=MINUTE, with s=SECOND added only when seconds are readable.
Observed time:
h=12 m=16
